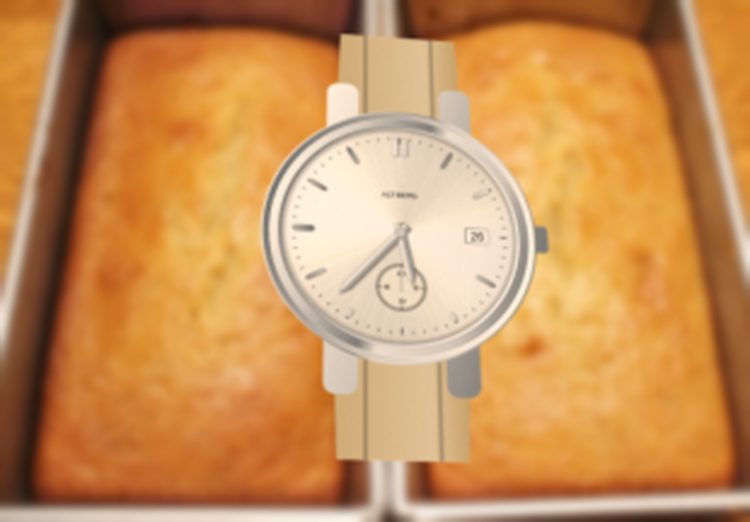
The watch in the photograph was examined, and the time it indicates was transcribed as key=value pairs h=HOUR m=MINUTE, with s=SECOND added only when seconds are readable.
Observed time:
h=5 m=37
